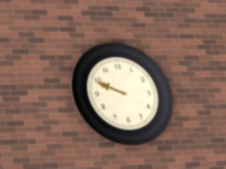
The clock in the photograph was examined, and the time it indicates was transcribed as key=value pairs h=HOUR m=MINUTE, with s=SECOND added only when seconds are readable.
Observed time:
h=9 m=49
